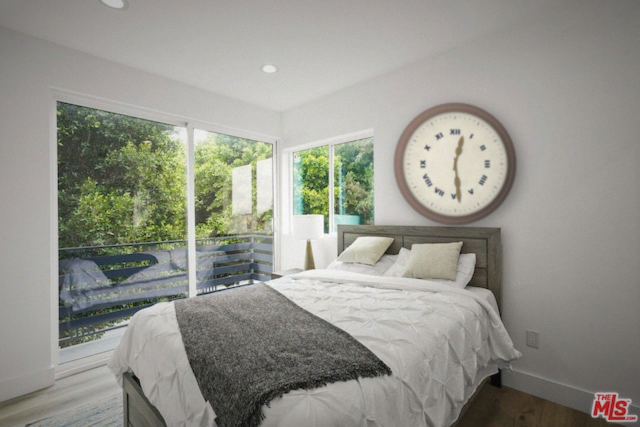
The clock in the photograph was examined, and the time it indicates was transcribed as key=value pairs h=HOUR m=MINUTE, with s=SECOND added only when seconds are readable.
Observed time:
h=12 m=29
